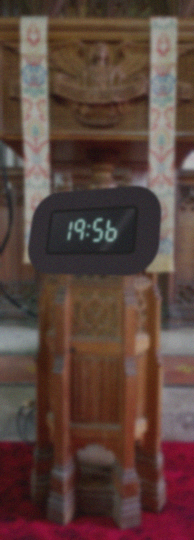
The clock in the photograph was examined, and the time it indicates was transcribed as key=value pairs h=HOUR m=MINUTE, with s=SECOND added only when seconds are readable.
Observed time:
h=19 m=56
